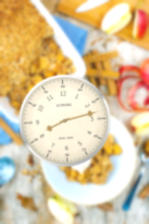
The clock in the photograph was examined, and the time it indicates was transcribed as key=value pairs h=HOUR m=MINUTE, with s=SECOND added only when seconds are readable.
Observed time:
h=8 m=13
